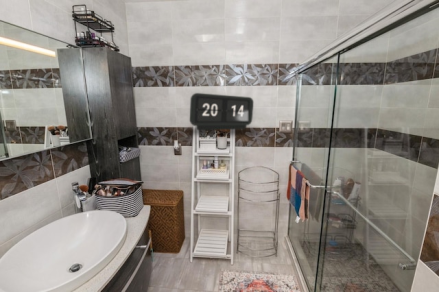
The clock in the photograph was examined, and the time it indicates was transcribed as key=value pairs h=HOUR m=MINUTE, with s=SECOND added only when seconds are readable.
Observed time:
h=20 m=14
